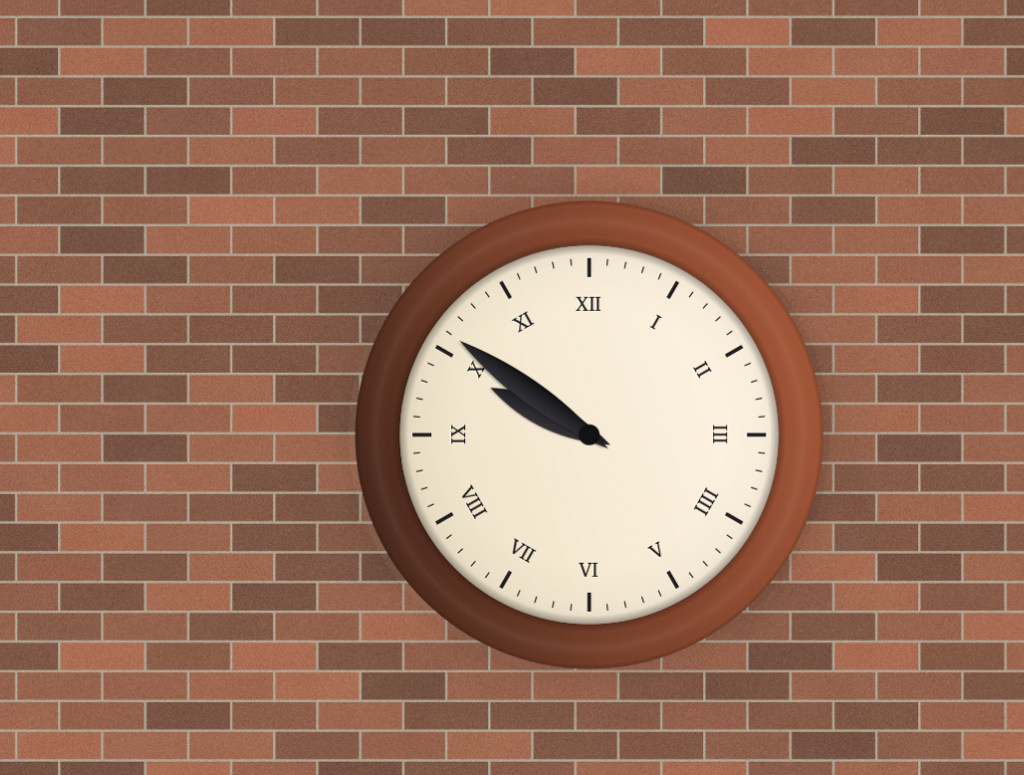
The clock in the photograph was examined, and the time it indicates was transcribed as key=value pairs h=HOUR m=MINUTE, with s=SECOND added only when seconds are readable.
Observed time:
h=9 m=51
